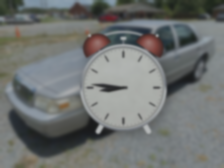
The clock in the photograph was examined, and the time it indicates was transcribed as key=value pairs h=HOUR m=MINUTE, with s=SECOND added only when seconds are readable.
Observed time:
h=8 m=46
